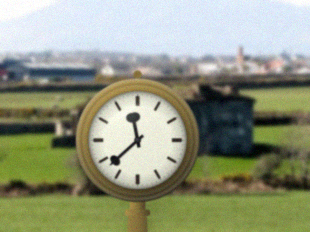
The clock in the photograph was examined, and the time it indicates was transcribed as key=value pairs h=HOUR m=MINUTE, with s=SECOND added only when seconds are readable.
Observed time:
h=11 m=38
